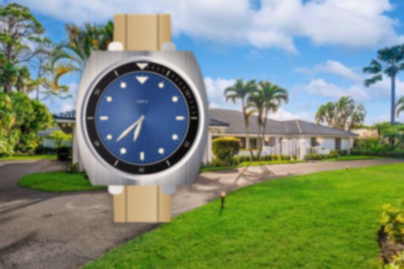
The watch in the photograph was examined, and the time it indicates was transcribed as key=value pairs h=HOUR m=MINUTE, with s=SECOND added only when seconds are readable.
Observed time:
h=6 m=38
